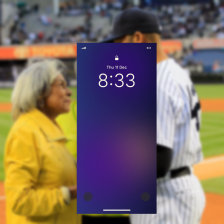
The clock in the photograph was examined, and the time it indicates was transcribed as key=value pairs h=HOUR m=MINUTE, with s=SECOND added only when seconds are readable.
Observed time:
h=8 m=33
